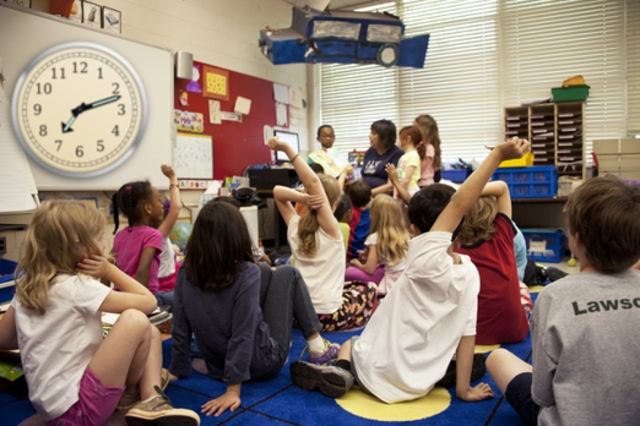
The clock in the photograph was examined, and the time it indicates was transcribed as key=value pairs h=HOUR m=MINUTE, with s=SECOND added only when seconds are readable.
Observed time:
h=7 m=12
